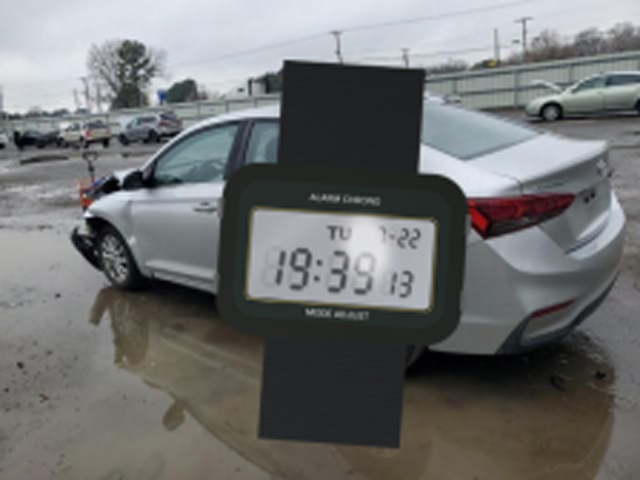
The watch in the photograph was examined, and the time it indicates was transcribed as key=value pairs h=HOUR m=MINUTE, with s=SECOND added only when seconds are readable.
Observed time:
h=19 m=39 s=13
